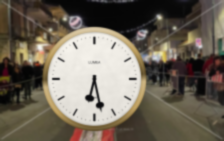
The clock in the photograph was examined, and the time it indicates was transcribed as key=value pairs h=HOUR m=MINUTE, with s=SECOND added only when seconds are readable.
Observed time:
h=6 m=28
